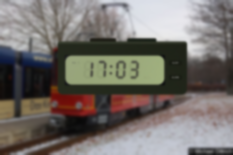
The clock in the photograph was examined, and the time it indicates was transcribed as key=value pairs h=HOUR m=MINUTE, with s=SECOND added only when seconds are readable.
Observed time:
h=17 m=3
